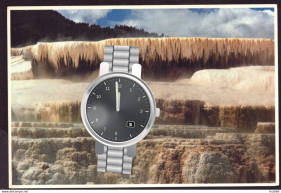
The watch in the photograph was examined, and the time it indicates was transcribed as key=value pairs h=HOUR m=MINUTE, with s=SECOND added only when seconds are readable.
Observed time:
h=11 m=59
